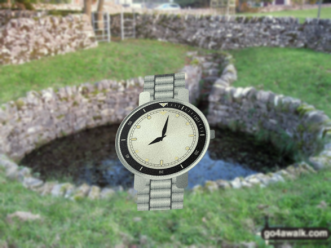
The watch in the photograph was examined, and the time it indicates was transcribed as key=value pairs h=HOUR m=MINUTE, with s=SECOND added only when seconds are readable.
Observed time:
h=8 m=2
